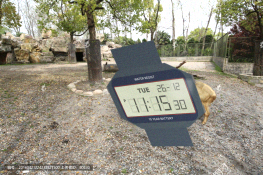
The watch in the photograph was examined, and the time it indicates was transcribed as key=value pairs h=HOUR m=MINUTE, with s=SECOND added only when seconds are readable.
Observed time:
h=11 m=15 s=30
